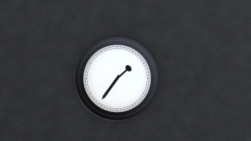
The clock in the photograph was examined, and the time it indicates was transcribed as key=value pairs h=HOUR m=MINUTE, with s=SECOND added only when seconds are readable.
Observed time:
h=1 m=36
